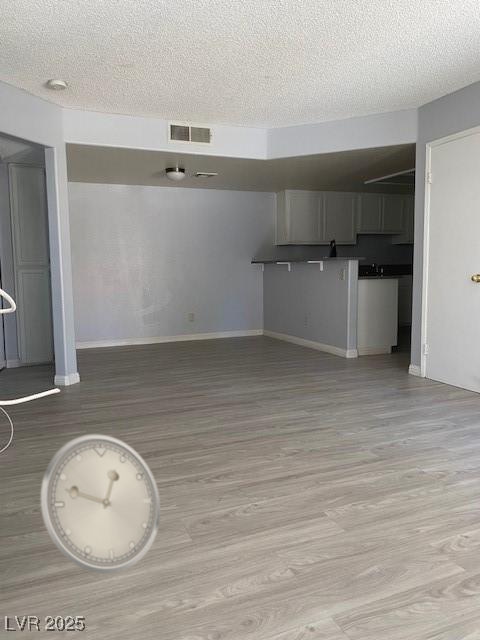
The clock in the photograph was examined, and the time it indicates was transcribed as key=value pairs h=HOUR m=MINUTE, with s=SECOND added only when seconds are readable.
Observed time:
h=12 m=48
